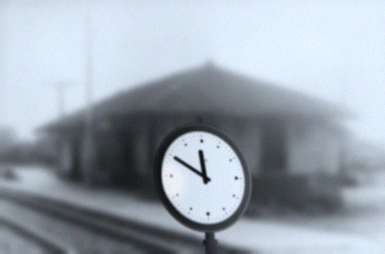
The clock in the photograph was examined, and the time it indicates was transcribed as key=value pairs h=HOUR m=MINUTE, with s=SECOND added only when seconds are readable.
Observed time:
h=11 m=50
